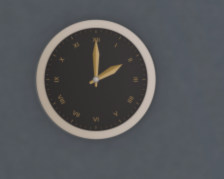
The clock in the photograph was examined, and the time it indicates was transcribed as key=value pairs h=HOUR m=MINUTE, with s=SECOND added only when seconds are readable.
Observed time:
h=2 m=0
